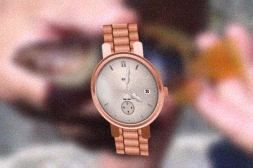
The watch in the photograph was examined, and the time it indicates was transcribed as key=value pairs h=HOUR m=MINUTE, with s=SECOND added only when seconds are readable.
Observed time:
h=4 m=2
